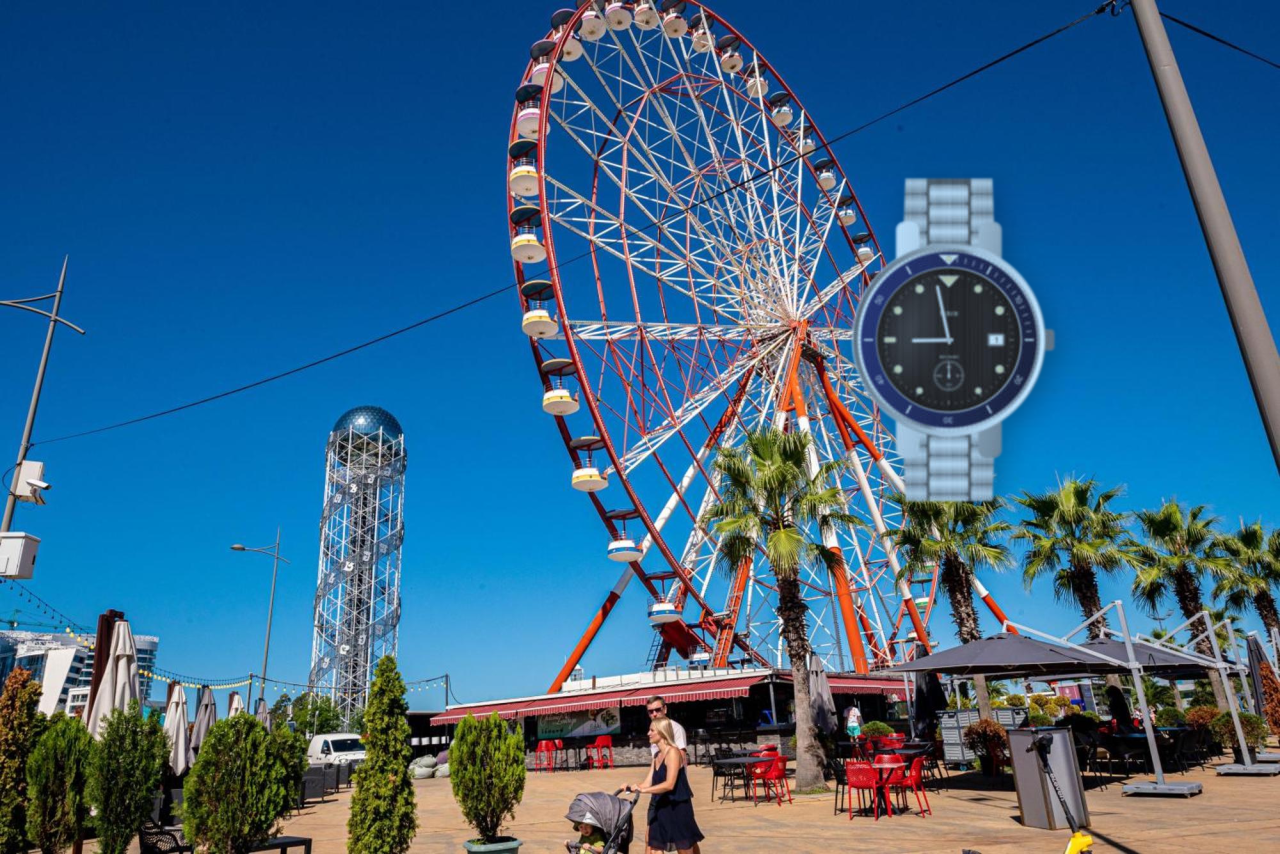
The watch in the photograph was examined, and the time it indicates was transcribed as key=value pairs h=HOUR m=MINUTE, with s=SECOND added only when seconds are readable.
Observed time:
h=8 m=58
